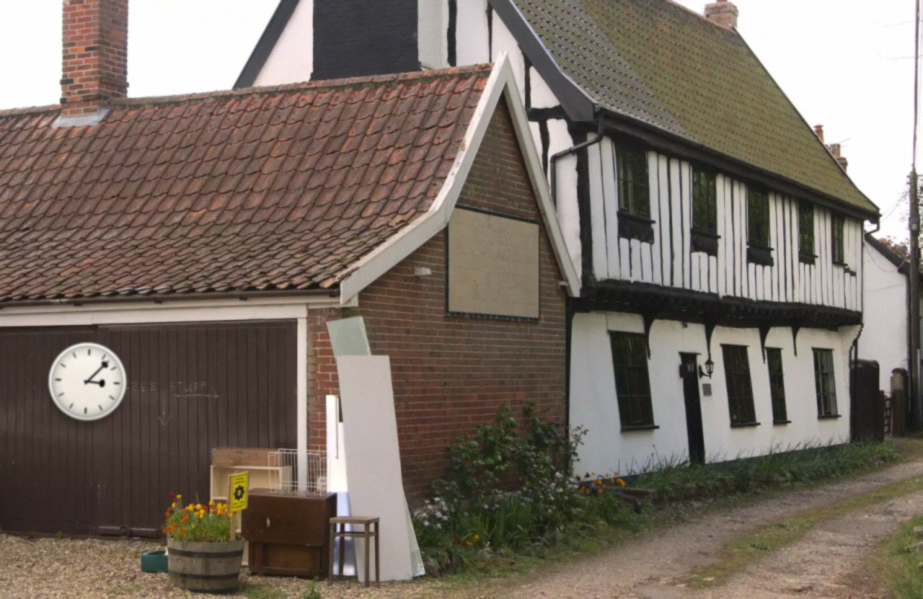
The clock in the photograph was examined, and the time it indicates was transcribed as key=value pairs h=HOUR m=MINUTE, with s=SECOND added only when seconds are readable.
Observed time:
h=3 m=7
